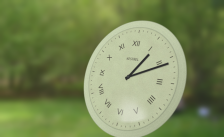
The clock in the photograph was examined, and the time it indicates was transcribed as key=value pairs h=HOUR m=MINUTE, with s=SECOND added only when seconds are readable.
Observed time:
h=1 m=11
